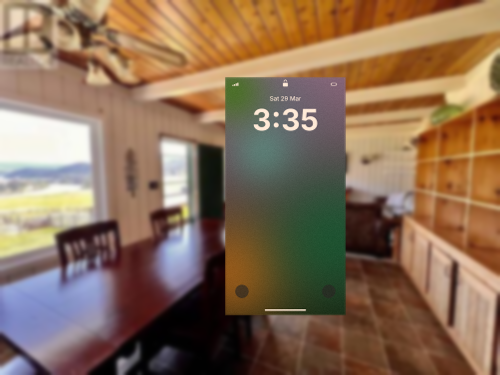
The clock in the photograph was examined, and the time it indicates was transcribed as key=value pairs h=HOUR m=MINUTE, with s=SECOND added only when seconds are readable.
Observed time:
h=3 m=35
